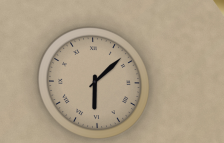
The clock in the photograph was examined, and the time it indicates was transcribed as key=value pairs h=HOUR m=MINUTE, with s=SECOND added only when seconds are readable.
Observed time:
h=6 m=8
